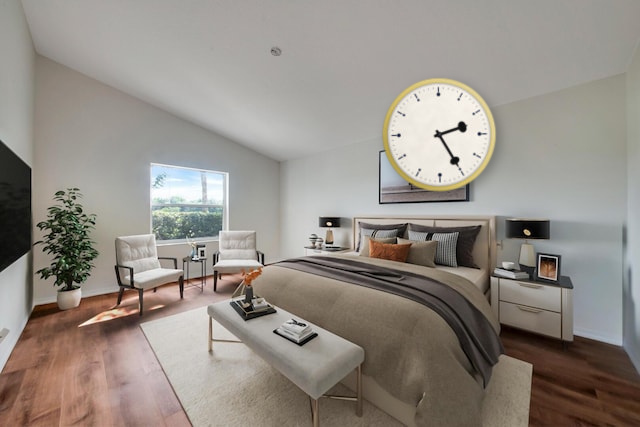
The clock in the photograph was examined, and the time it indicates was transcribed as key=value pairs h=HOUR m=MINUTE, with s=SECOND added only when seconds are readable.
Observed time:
h=2 m=25
